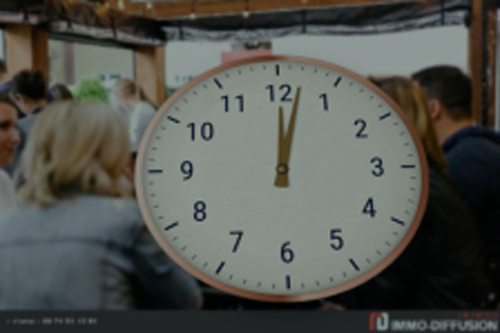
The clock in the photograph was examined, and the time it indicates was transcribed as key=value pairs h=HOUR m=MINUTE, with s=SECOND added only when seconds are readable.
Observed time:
h=12 m=2
